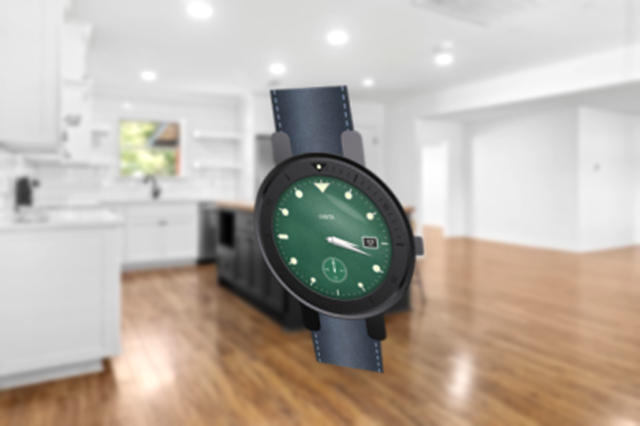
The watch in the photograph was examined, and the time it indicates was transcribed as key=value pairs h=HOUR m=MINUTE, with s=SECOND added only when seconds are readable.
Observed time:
h=3 m=18
